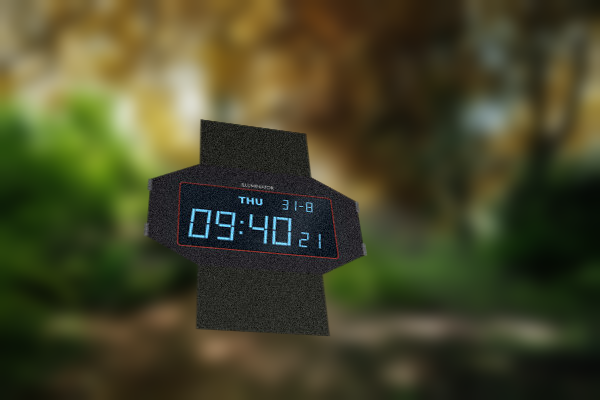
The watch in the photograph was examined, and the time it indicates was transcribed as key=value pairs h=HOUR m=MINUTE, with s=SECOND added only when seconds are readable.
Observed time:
h=9 m=40 s=21
